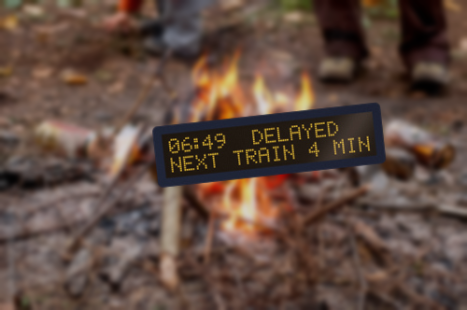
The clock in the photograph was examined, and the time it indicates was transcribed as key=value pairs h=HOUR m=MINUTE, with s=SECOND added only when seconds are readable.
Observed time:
h=6 m=49
